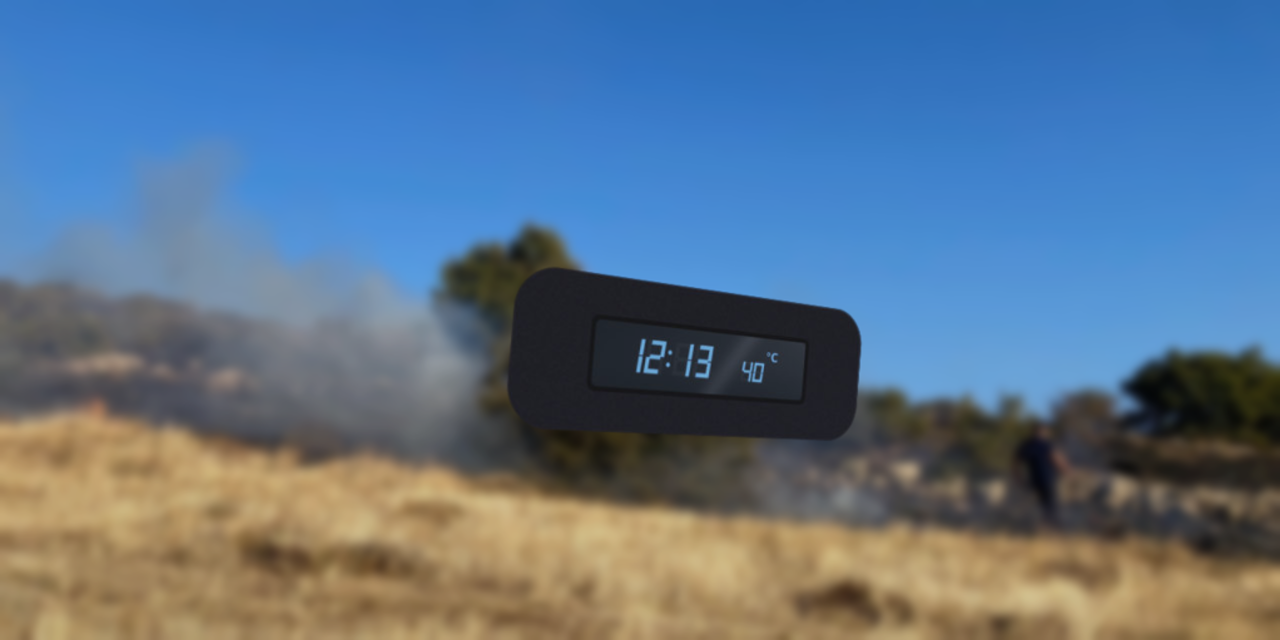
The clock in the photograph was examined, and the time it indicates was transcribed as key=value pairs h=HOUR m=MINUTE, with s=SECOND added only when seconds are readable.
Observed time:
h=12 m=13
